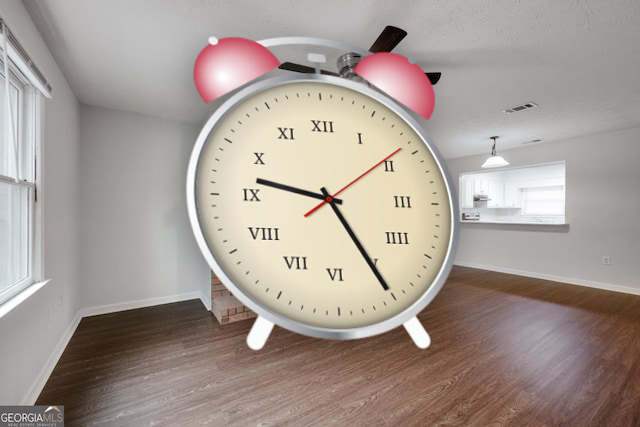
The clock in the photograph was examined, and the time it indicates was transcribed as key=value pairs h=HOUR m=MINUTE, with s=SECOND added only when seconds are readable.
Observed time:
h=9 m=25 s=9
